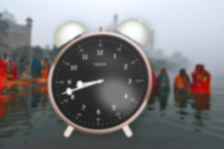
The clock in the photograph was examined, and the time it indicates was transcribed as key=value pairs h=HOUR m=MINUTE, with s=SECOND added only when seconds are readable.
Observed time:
h=8 m=42
